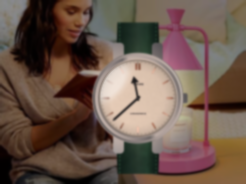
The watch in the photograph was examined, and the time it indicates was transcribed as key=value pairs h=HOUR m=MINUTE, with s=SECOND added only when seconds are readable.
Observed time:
h=11 m=38
